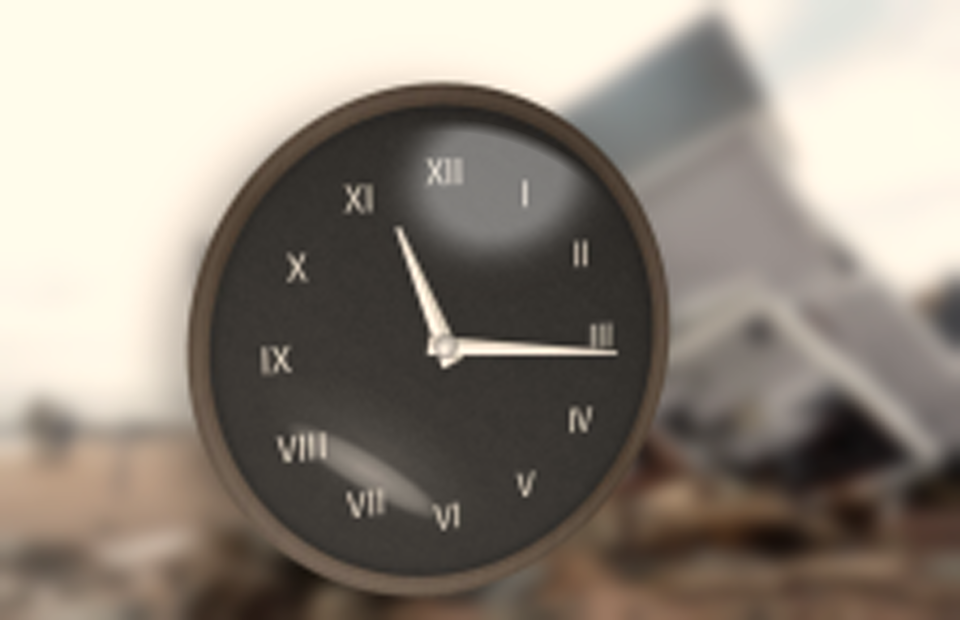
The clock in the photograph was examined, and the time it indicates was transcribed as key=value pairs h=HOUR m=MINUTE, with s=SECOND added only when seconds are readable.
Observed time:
h=11 m=16
